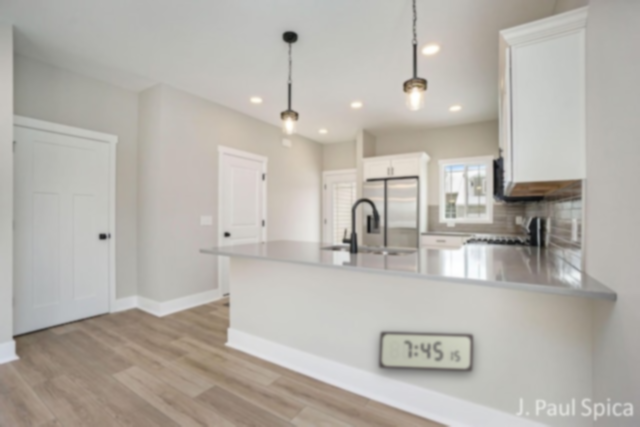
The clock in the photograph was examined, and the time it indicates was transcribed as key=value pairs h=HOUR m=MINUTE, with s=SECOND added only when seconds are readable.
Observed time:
h=7 m=45
